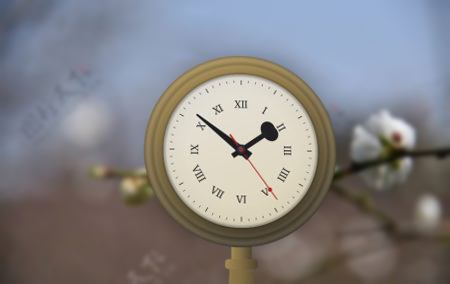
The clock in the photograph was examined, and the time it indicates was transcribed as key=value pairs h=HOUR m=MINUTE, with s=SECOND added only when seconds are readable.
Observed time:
h=1 m=51 s=24
